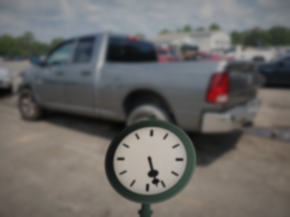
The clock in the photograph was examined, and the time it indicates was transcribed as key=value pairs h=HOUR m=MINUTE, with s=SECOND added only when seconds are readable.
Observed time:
h=5 m=27
